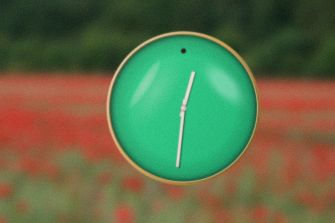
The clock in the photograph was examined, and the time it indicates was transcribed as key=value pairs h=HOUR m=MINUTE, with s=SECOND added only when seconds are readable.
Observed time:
h=12 m=31
